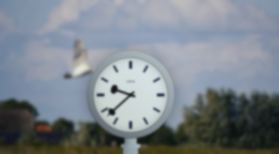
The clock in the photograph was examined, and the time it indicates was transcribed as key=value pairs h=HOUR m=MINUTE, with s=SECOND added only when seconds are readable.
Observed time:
h=9 m=38
